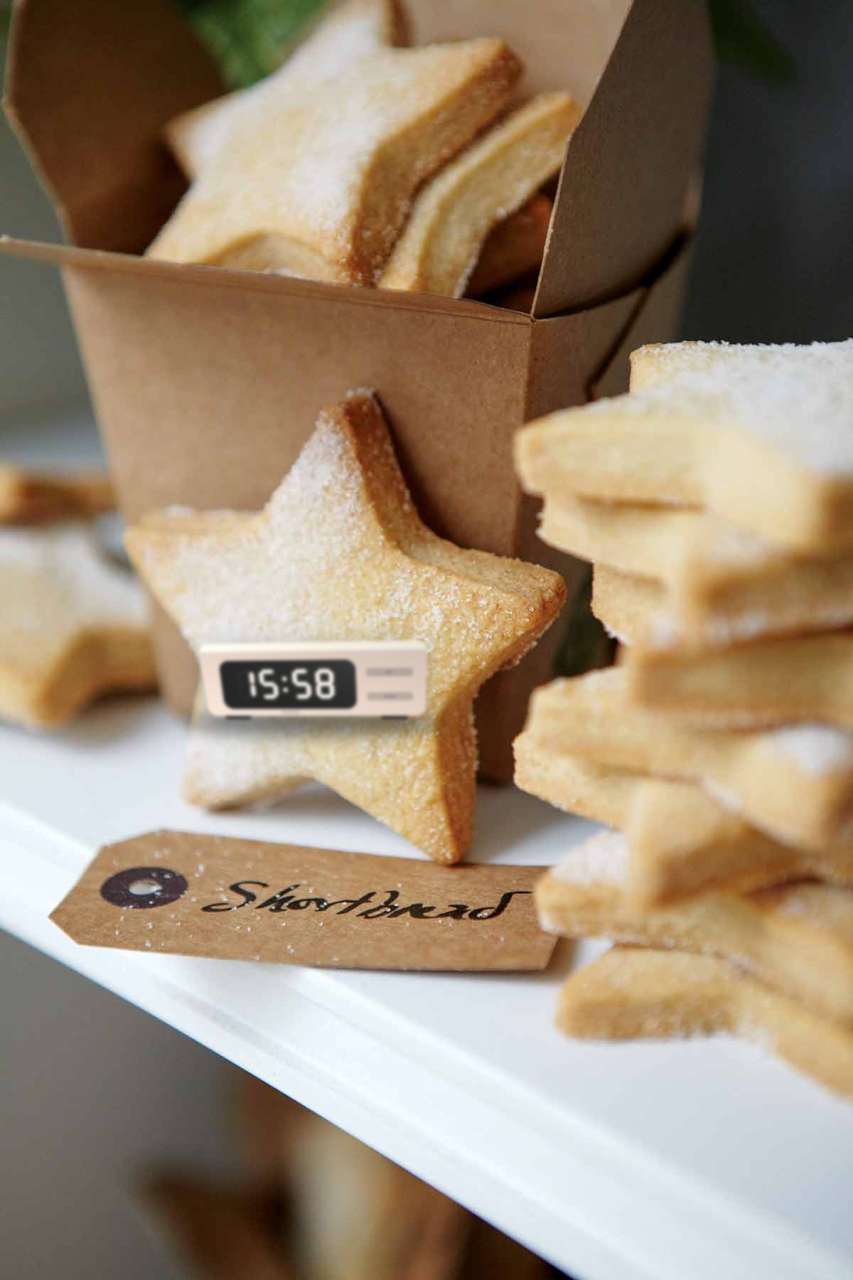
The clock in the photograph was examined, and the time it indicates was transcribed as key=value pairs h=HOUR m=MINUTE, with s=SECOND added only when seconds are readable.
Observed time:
h=15 m=58
